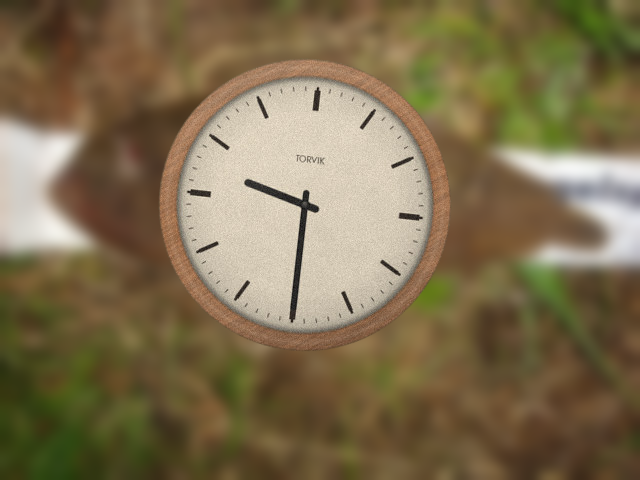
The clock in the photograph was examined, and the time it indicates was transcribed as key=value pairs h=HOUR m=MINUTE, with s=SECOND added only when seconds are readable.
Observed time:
h=9 m=30
